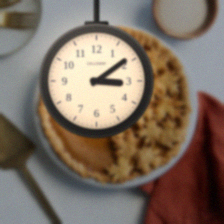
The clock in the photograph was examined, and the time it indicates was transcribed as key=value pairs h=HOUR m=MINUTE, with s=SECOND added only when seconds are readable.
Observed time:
h=3 m=9
